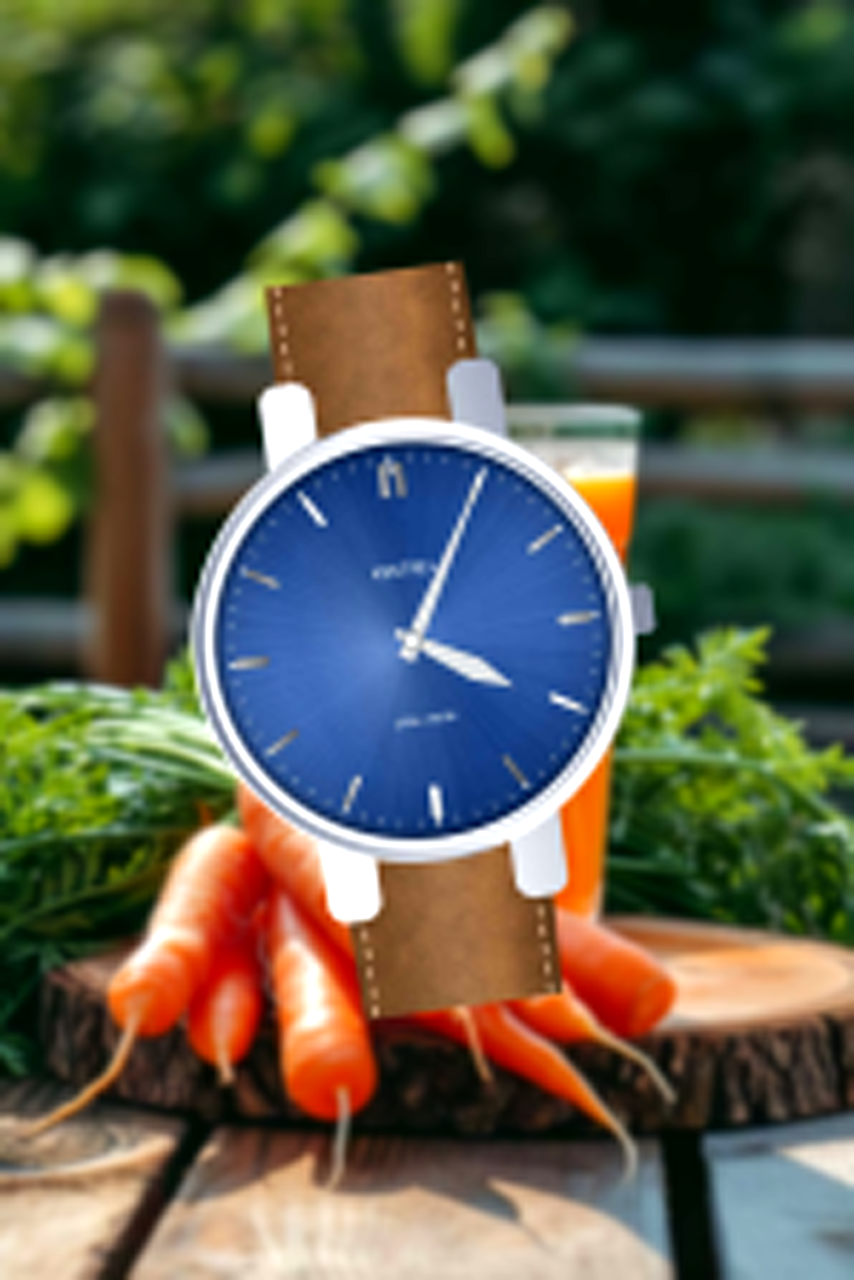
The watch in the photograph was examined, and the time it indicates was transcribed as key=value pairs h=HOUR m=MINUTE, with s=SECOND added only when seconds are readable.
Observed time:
h=4 m=5
